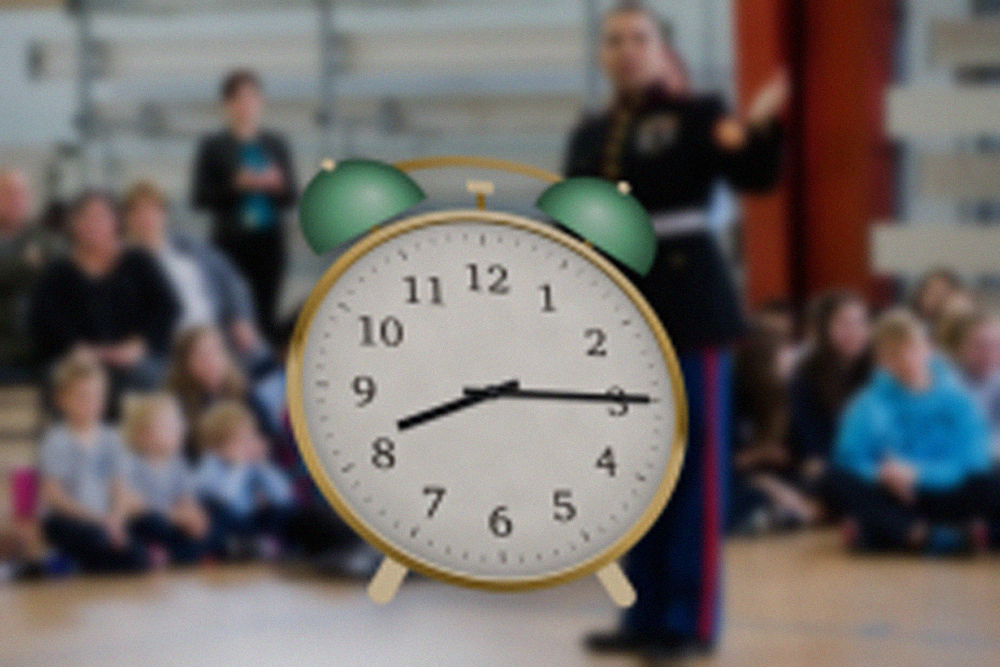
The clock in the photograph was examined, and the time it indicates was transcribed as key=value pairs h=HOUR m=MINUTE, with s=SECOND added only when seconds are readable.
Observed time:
h=8 m=15
